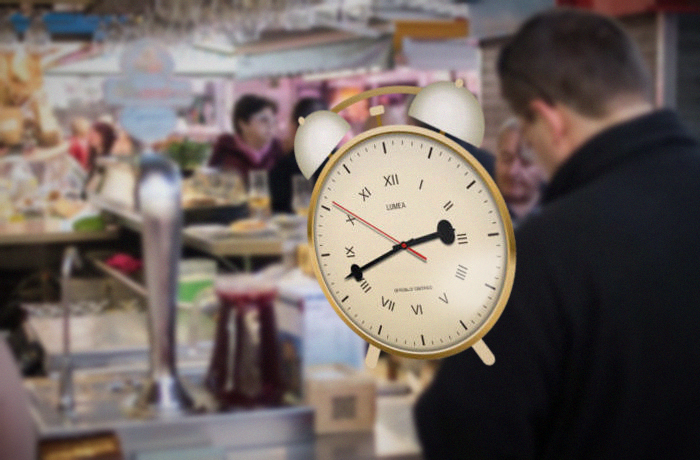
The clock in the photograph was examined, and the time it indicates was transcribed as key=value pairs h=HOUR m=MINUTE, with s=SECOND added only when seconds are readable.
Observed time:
h=2 m=41 s=51
